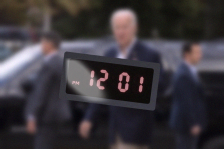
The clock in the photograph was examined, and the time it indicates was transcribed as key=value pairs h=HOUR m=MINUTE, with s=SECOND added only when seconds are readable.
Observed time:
h=12 m=1
